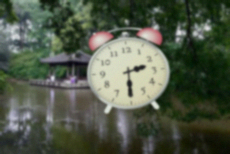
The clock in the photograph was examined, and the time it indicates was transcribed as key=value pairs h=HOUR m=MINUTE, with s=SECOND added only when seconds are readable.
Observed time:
h=2 m=30
